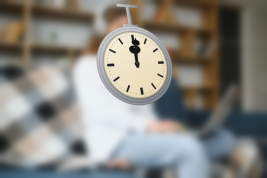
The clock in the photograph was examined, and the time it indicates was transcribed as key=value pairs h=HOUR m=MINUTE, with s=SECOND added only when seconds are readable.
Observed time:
h=12 m=1
